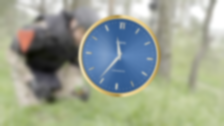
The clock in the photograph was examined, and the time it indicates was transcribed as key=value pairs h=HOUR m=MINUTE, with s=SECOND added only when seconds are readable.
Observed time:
h=11 m=36
